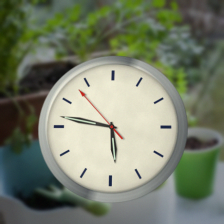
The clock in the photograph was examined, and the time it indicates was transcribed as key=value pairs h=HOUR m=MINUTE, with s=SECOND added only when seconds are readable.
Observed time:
h=5 m=46 s=53
